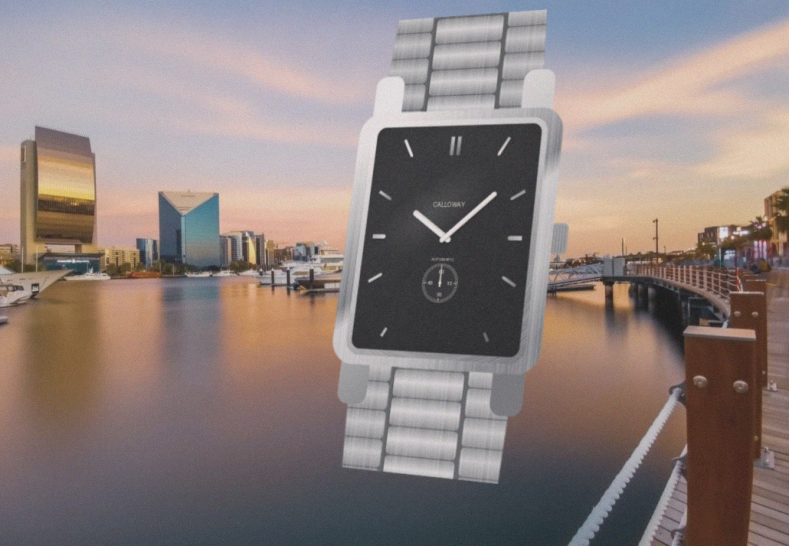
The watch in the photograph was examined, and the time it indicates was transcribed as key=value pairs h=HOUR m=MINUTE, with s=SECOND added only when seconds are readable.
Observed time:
h=10 m=8
